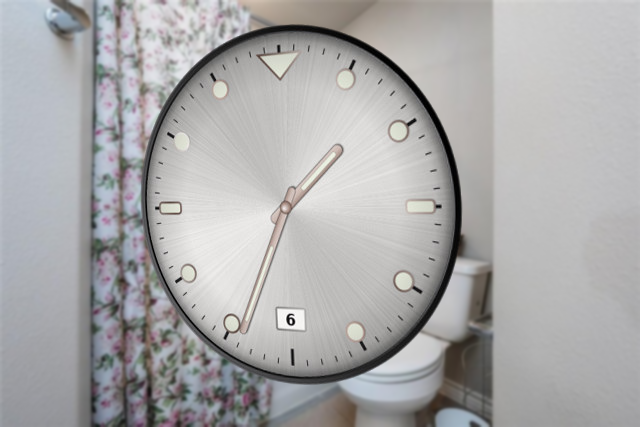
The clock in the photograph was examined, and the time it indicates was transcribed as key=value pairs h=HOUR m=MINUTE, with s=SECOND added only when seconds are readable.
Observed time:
h=1 m=34
